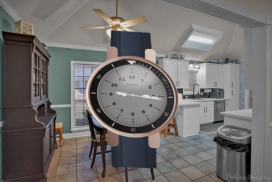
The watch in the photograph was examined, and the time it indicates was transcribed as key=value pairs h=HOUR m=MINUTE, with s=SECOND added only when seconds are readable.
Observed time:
h=9 m=16
